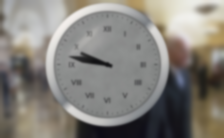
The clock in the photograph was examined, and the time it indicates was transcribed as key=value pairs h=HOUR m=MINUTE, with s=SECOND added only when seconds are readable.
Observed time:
h=9 m=47
